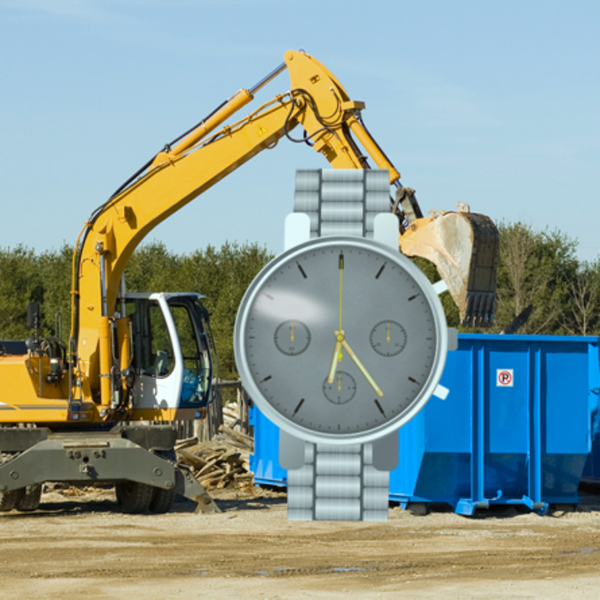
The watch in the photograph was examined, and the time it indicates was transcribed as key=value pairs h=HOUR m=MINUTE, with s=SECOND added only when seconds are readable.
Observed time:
h=6 m=24
